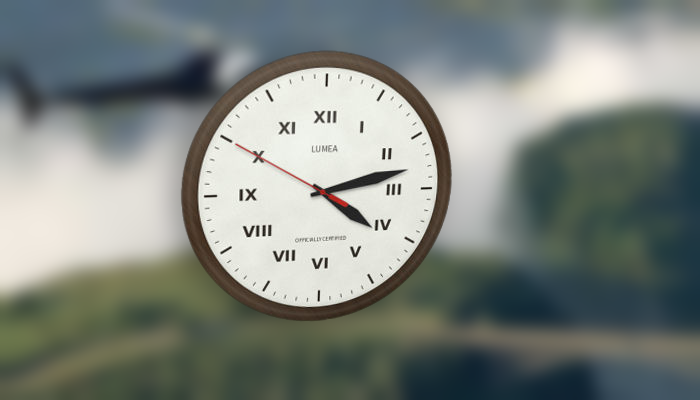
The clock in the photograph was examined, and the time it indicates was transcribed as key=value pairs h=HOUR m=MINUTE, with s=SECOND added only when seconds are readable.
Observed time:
h=4 m=12 s=50
